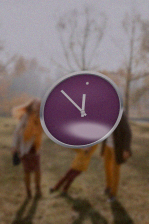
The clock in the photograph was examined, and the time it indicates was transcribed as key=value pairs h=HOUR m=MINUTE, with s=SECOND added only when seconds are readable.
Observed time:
h=11 m=52
